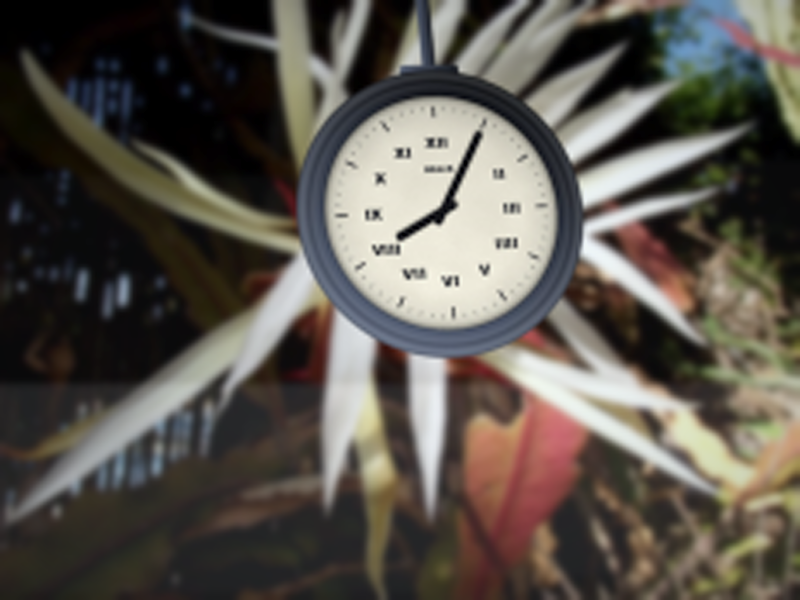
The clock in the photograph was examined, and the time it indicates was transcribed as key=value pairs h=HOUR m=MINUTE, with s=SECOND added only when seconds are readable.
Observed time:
h=8 m=5
